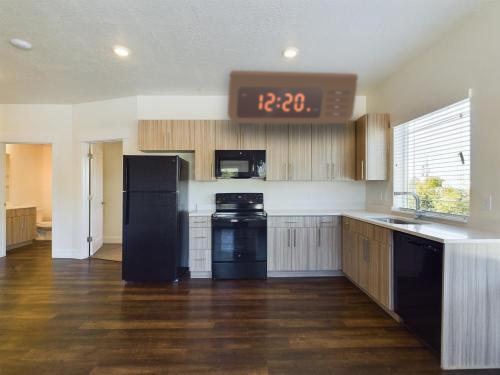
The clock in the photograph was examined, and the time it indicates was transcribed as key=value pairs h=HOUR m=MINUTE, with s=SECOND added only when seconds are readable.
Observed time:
h=12 m=20
